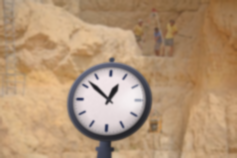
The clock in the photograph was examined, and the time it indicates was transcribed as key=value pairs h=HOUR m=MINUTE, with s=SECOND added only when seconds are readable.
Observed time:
h=12 m=52
